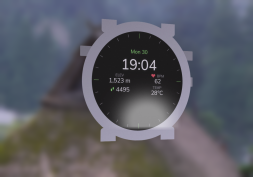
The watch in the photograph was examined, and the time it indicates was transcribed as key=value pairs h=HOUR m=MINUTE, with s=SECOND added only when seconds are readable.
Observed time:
h=19 m=4
